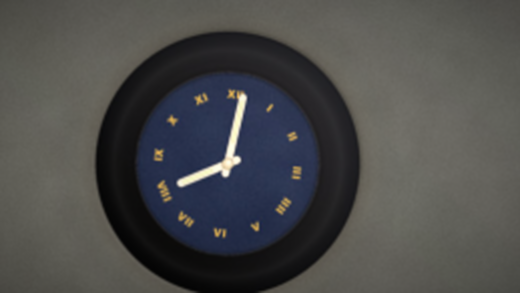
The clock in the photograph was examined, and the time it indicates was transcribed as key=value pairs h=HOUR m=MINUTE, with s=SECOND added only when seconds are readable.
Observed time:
h=8 m=1
